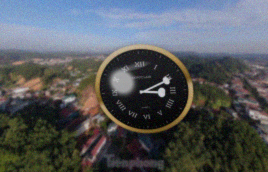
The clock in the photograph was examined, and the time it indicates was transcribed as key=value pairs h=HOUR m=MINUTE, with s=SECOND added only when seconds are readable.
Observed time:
h=3 m=11
